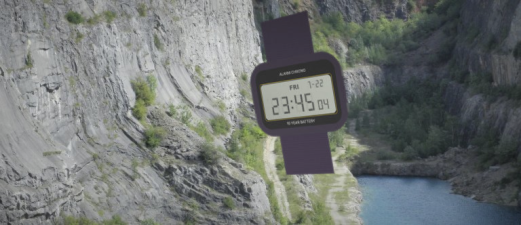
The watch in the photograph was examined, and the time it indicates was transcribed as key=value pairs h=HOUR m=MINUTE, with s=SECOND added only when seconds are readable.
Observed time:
h=23 m=45 s=4
